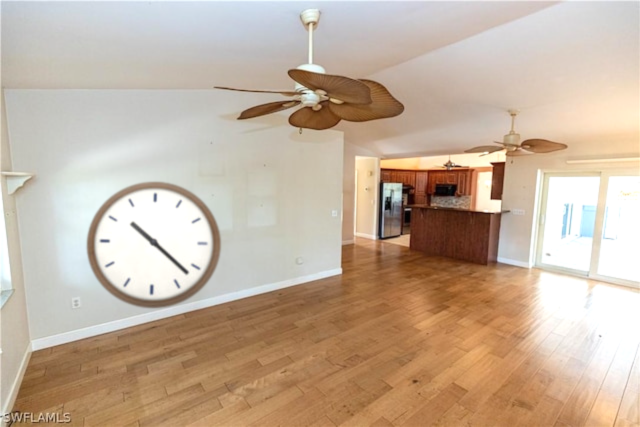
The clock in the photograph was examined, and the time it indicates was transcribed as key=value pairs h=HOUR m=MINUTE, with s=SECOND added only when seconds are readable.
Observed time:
h=10 m=22
